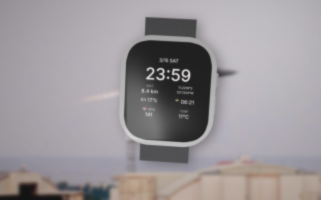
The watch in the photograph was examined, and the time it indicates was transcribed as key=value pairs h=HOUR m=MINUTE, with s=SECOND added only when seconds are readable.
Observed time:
h=23 m=59
